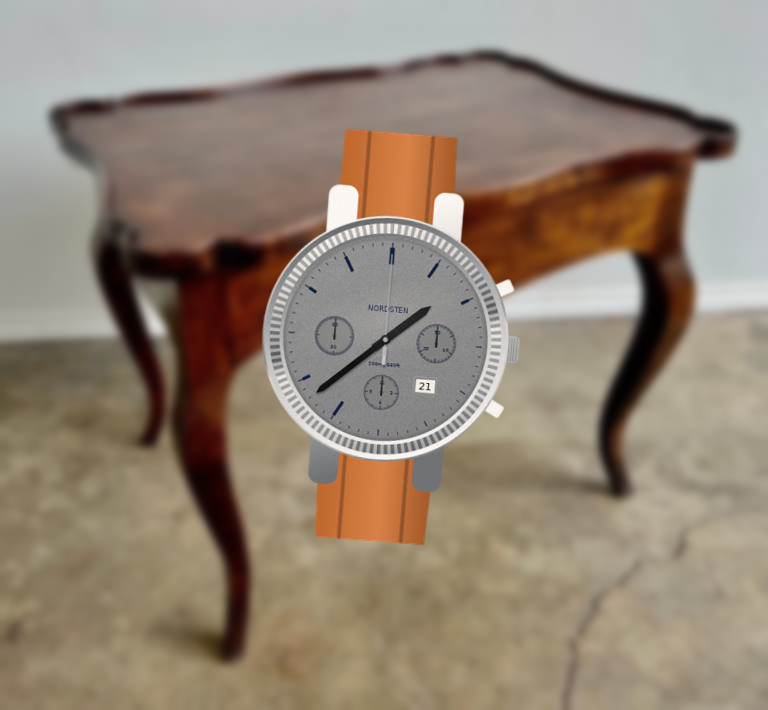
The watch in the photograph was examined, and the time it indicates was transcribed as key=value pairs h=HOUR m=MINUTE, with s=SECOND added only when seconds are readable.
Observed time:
h=1 m=38
